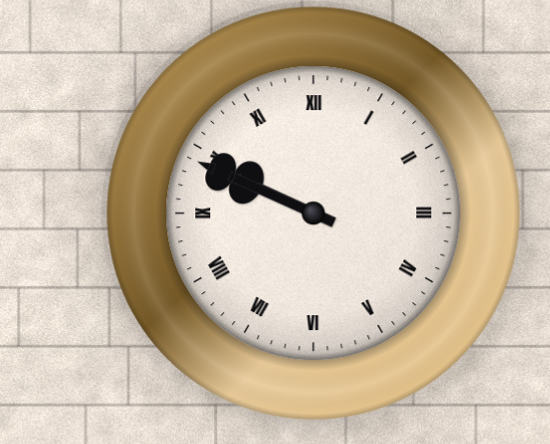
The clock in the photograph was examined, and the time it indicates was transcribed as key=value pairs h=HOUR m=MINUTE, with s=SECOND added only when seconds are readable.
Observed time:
h=9 m=49
